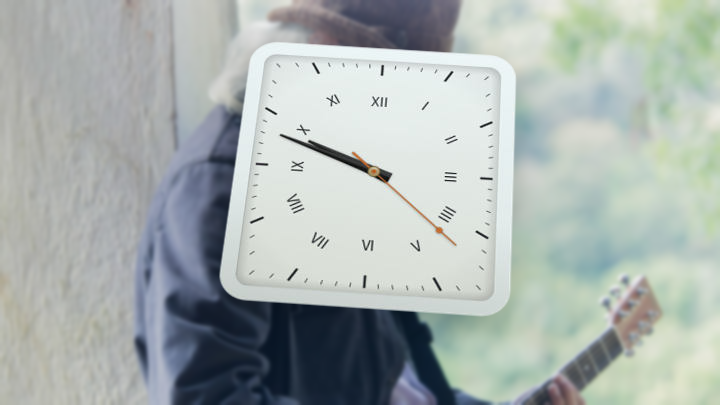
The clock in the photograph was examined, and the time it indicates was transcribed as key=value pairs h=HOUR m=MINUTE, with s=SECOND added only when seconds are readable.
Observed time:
h=9 m=48 s=22
